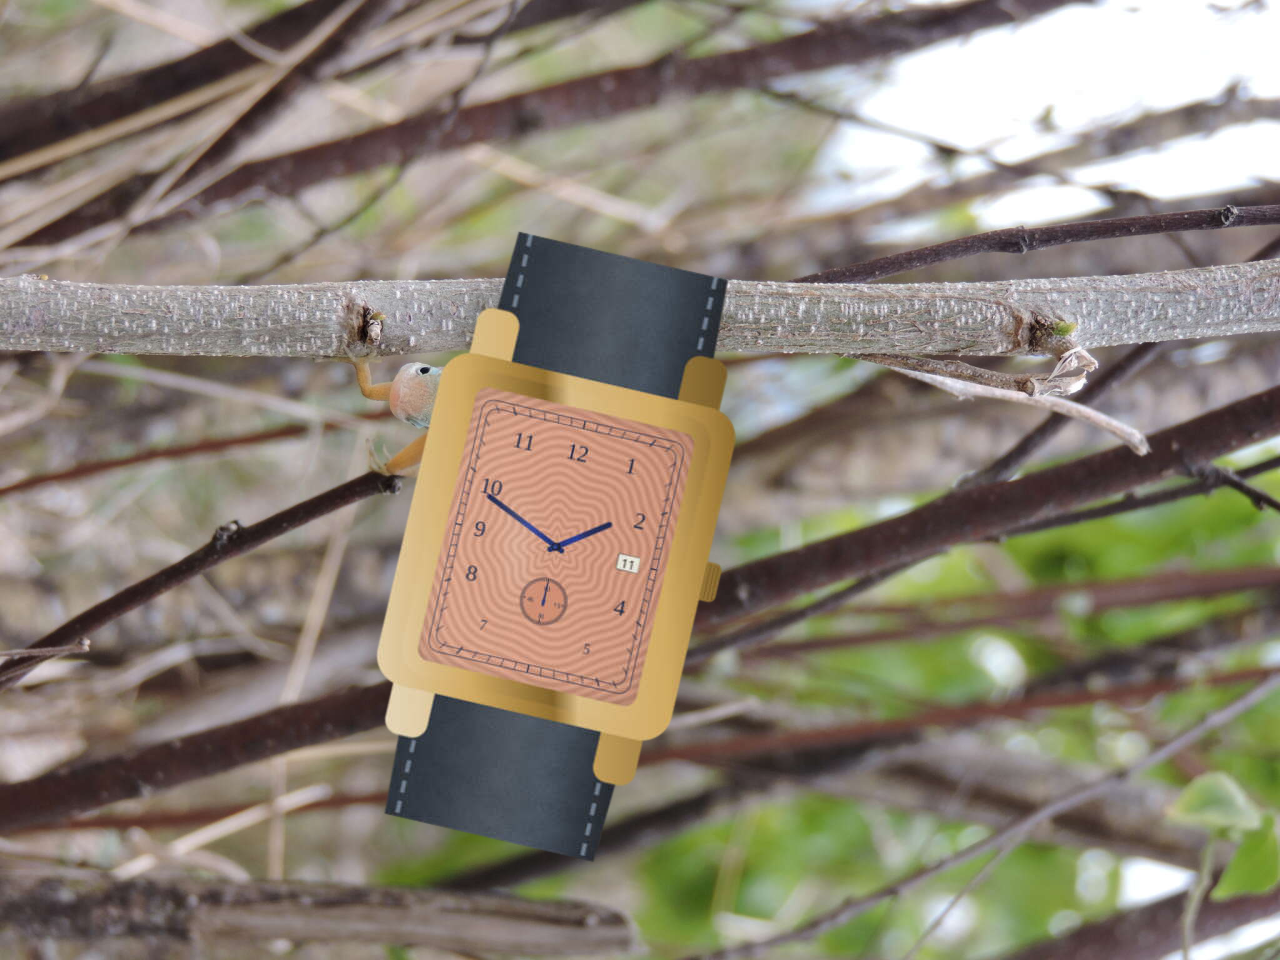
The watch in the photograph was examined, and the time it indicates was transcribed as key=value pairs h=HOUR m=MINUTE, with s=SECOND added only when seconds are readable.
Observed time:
h=1 m=49
